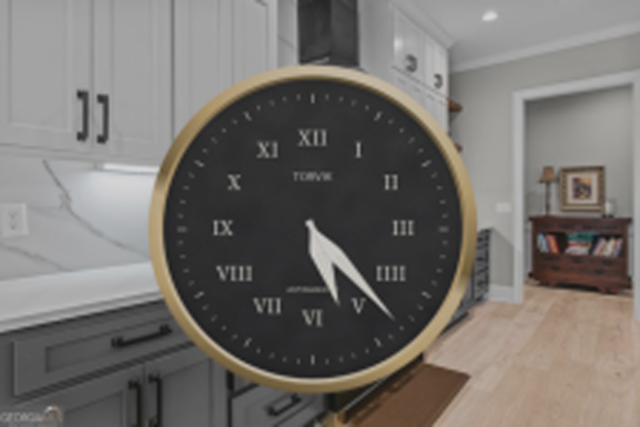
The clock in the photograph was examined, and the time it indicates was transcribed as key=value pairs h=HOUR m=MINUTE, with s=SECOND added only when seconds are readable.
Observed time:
h=5 m=23
